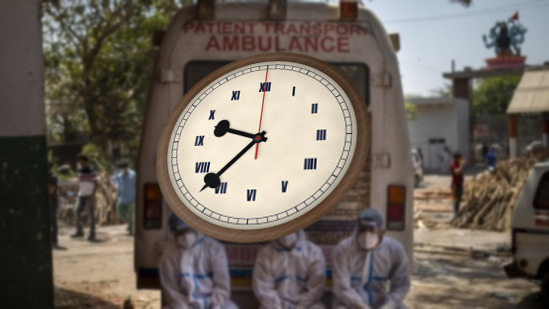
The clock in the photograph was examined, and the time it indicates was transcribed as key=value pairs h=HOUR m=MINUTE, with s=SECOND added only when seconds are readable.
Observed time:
h=9 m=37 s=0
